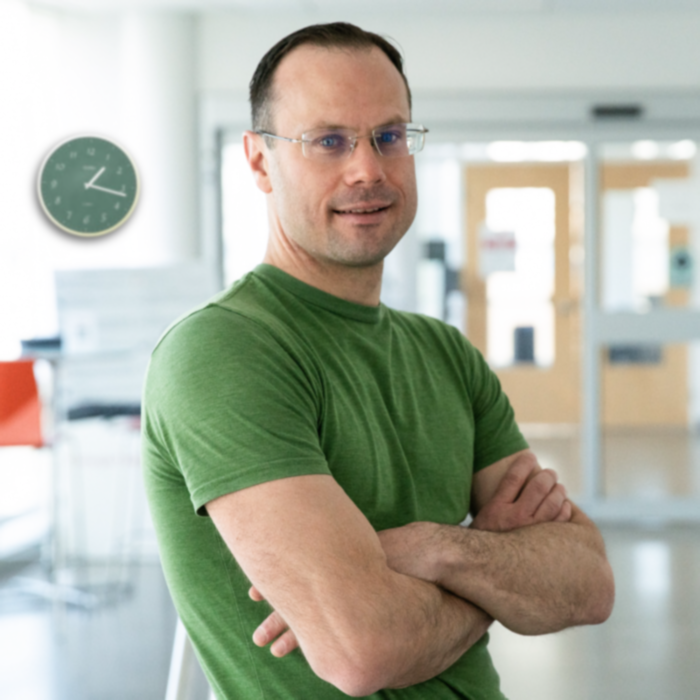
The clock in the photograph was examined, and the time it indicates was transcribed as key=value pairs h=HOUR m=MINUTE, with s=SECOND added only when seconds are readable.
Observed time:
h=1 m=17
